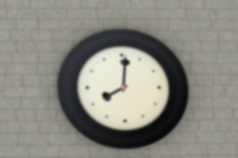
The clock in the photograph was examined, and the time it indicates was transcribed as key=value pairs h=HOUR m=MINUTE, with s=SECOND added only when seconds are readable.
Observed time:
h=8 m=1
